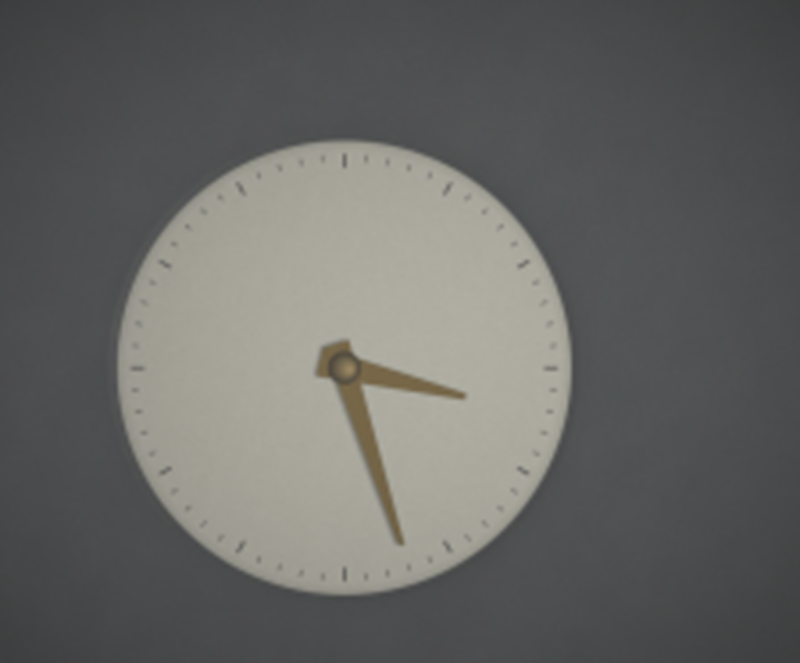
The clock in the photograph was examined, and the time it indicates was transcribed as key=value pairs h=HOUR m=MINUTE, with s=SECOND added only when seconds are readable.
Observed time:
h=3 m=27
